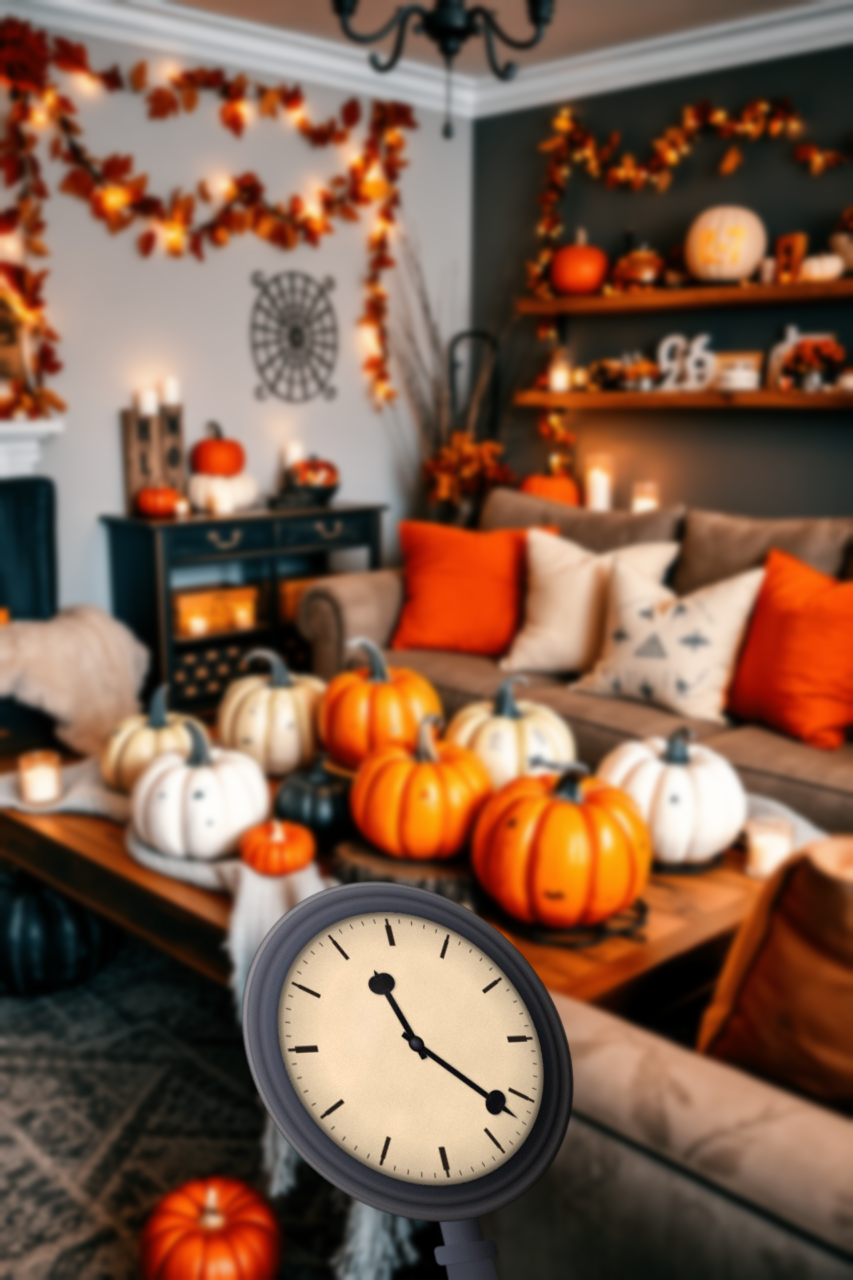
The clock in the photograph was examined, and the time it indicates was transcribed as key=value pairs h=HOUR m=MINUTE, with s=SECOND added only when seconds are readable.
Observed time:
h=11 m=22
